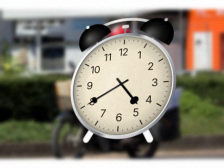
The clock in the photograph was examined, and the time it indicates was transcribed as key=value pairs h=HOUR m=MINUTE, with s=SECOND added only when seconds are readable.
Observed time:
h=4 m=40
